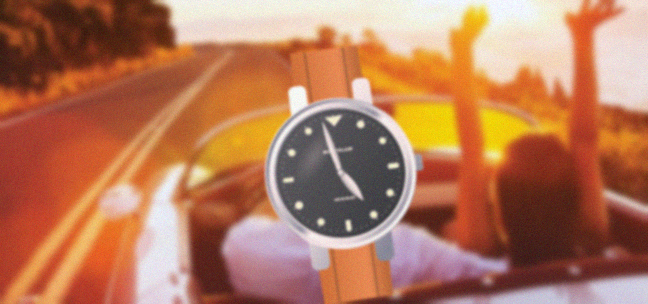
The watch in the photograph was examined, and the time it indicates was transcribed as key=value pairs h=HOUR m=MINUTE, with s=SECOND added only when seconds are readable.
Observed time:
h=4 m=58
